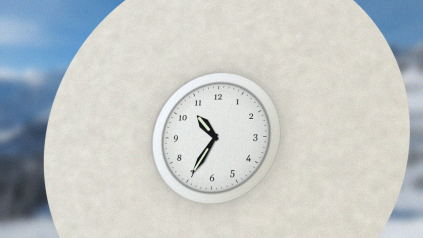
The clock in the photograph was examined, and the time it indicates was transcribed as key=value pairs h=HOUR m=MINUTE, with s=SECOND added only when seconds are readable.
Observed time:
h=10 m=35
